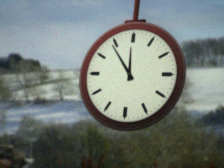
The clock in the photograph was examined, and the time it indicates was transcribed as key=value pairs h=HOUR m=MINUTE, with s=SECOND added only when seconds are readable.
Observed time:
h=11 m=54
